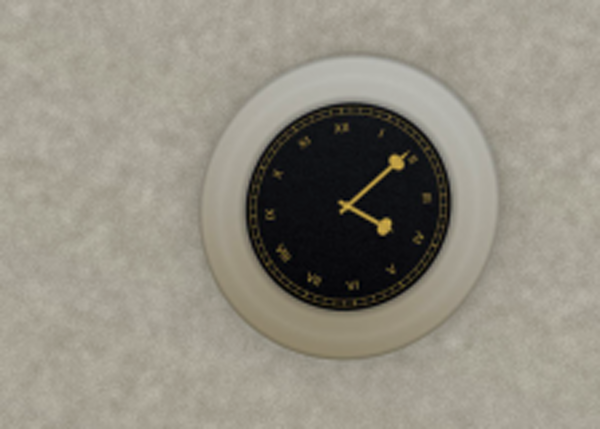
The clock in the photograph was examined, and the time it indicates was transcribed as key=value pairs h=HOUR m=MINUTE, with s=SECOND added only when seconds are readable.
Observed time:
h=4 m=9
